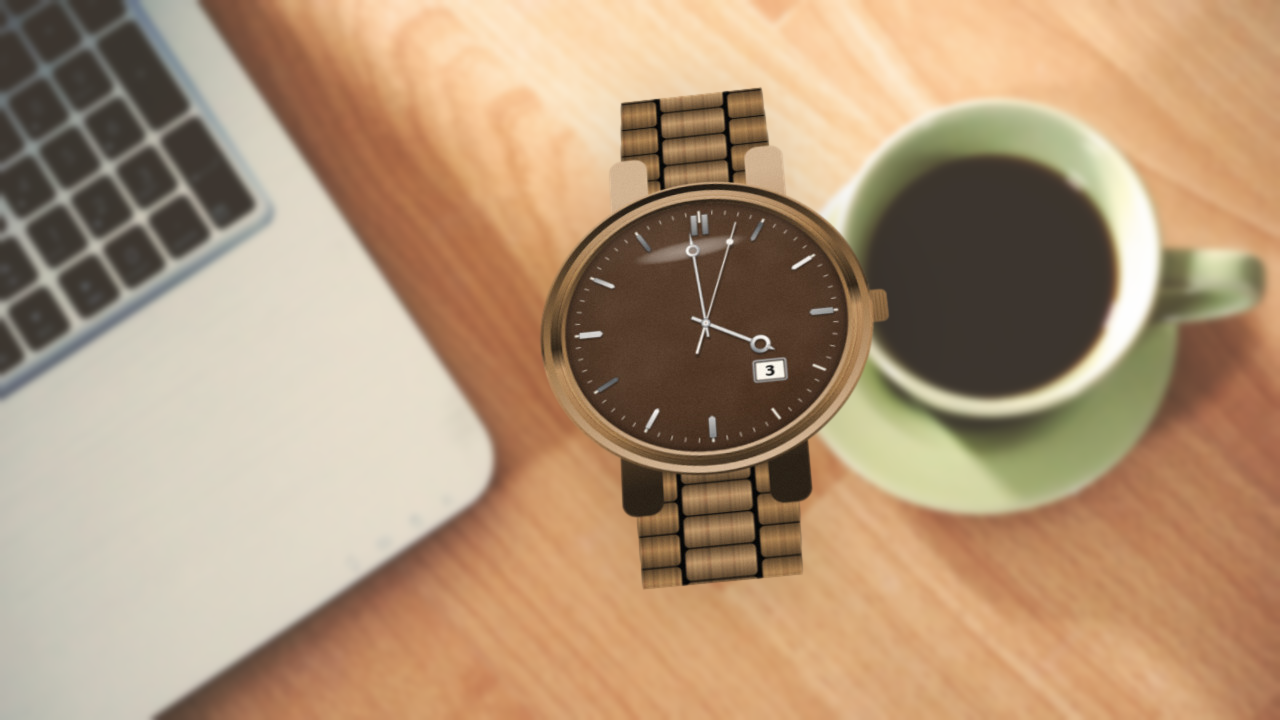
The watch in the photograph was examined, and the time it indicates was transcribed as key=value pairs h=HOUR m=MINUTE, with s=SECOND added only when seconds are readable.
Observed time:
h=3 m=59 s=3
